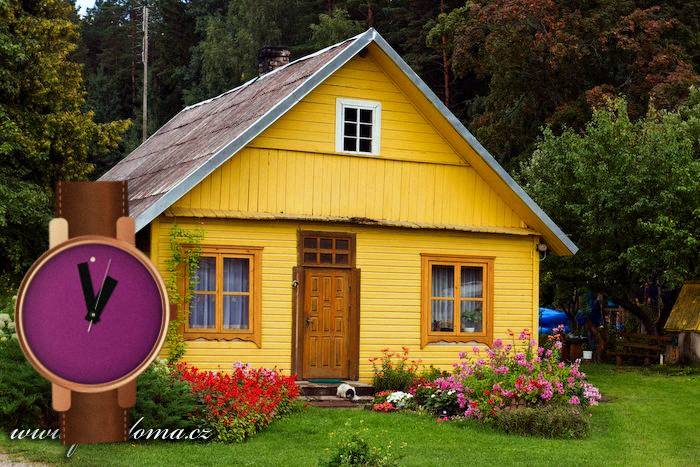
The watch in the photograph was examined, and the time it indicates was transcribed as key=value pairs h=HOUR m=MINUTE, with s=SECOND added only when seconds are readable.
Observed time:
h=12 m=58 s=3
